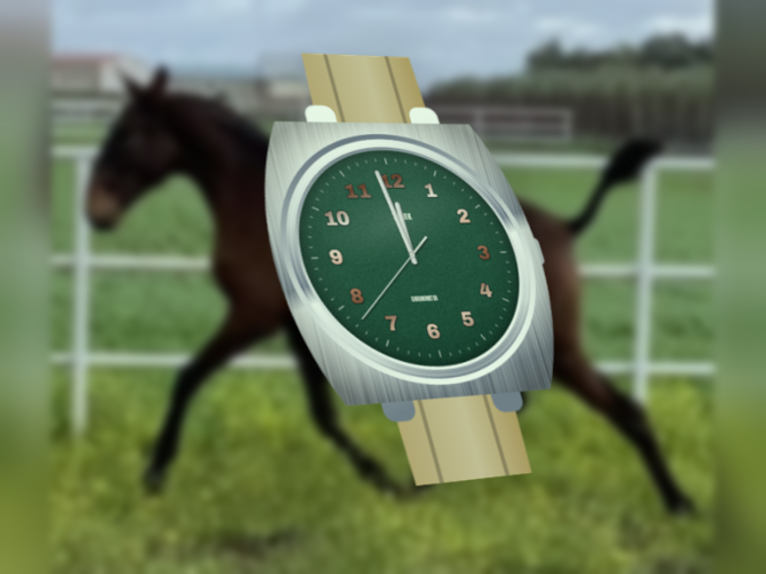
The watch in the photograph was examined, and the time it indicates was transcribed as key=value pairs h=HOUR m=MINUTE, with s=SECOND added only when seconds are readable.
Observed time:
h=11 m=58 s=38
